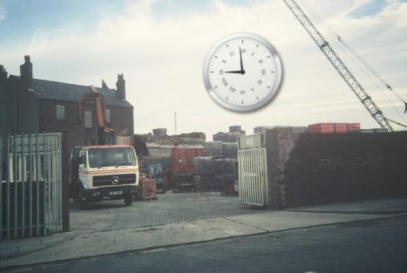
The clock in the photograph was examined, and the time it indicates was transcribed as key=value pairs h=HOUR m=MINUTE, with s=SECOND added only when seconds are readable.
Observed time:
h=8 m=59
